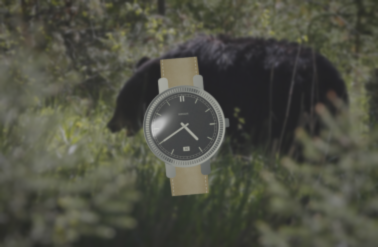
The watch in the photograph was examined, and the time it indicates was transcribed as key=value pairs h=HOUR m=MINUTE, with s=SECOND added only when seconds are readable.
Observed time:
h=4 m=40
